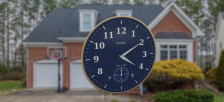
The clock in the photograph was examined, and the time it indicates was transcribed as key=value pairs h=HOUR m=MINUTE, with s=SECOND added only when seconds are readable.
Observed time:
h=4 m=10
